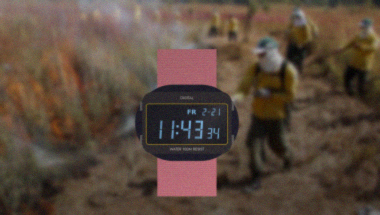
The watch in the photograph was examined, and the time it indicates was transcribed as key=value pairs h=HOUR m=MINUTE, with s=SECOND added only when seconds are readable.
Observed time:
h=11 m=43 s=34
